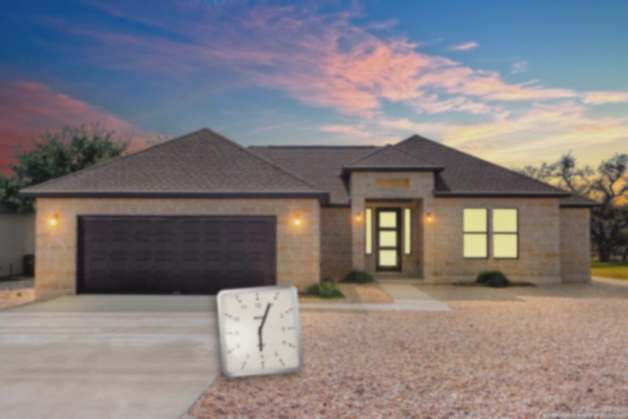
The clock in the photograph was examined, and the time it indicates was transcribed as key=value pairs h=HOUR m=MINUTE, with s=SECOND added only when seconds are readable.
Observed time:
h=6 m=4
